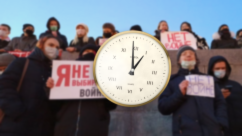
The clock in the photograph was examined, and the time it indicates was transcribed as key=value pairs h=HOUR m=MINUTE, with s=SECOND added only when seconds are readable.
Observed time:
h=12 m=59
